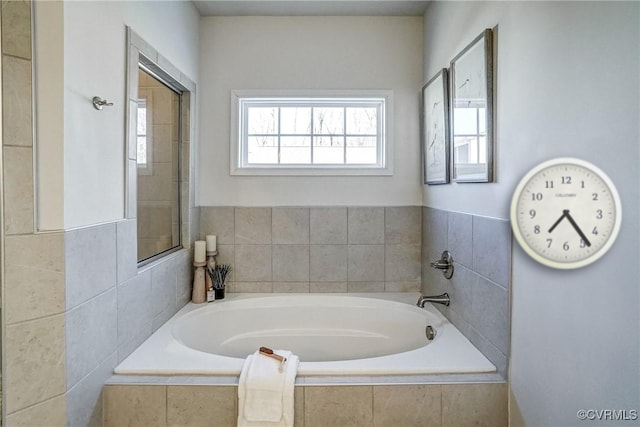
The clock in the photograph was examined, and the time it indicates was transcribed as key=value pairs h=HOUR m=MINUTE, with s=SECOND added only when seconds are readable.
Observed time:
h=7 m=24
